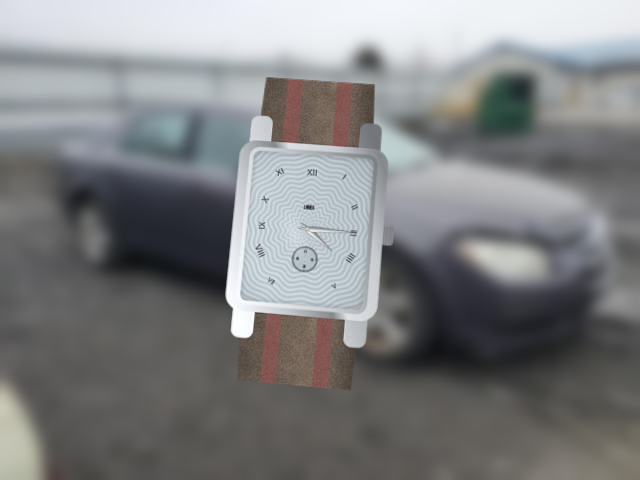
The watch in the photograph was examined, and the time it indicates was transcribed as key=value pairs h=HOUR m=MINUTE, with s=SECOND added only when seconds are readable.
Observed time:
h=4 m=15
